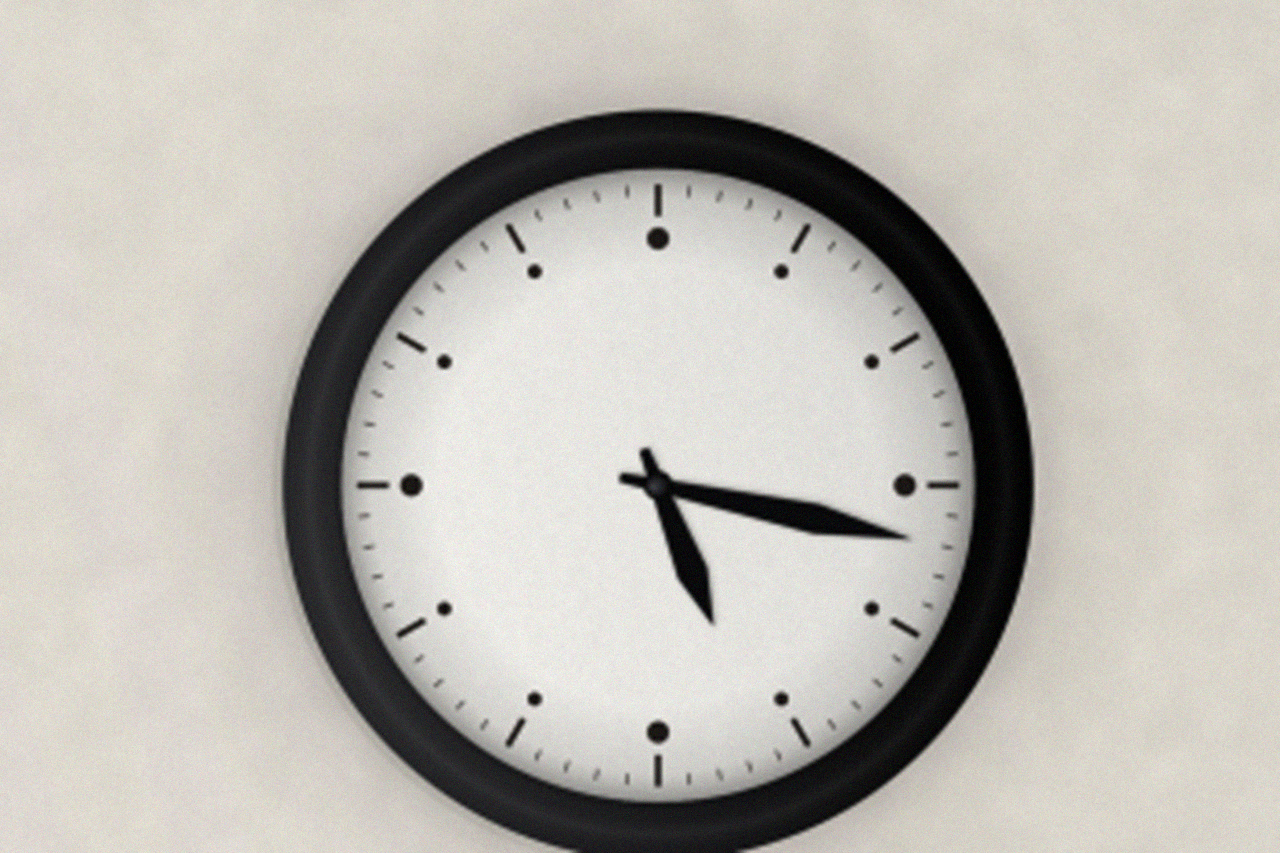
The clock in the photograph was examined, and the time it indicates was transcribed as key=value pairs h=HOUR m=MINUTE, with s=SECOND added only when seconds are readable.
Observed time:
h=5 m=17
